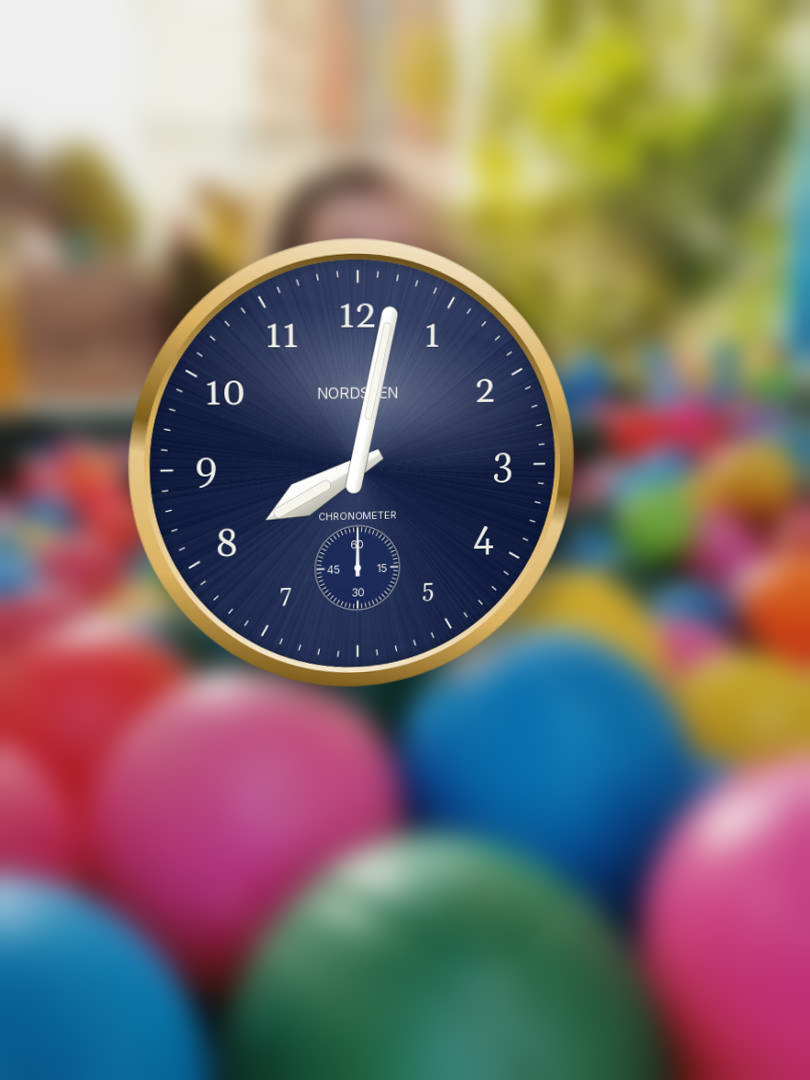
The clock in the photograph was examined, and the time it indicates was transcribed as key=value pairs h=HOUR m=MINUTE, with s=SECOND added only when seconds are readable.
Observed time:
h=8 m=2 s=0
